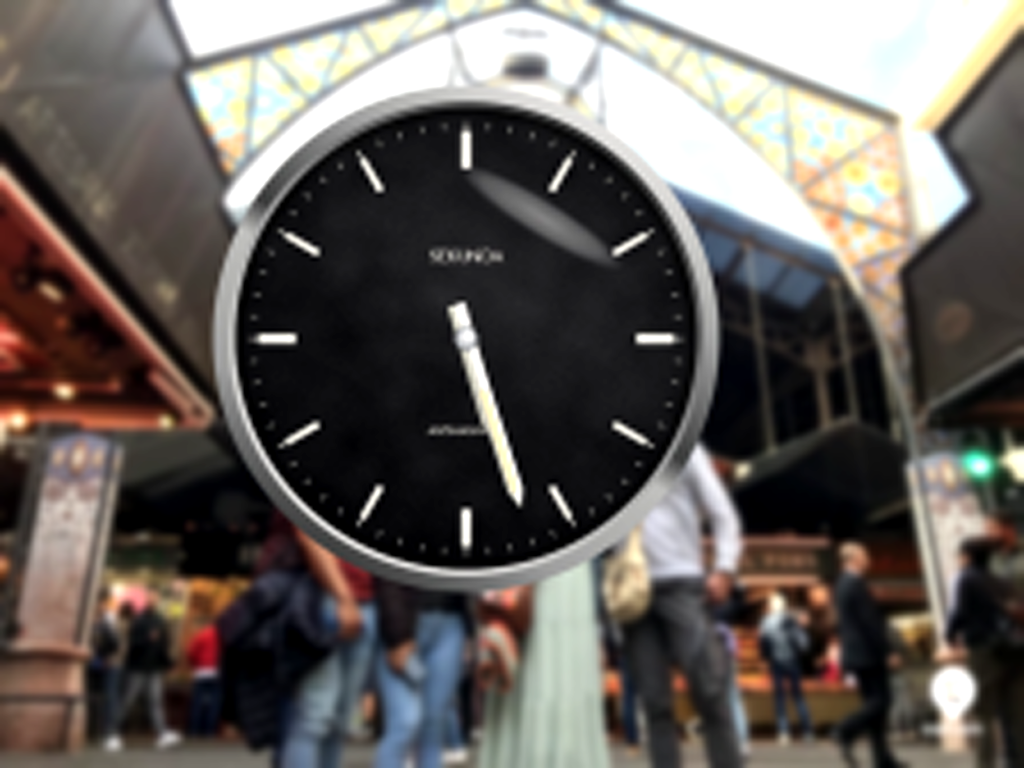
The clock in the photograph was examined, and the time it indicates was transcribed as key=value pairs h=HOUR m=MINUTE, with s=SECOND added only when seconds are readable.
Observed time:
h=5 m=27
